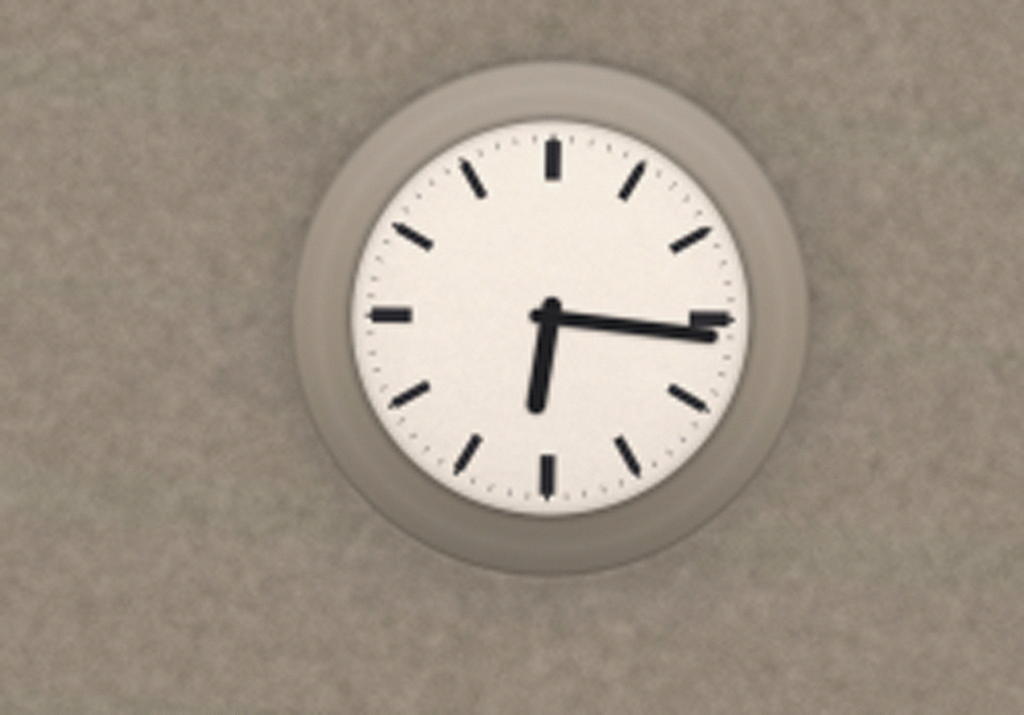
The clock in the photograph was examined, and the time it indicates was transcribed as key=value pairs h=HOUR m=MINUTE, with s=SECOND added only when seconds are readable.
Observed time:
h=6 m=16
